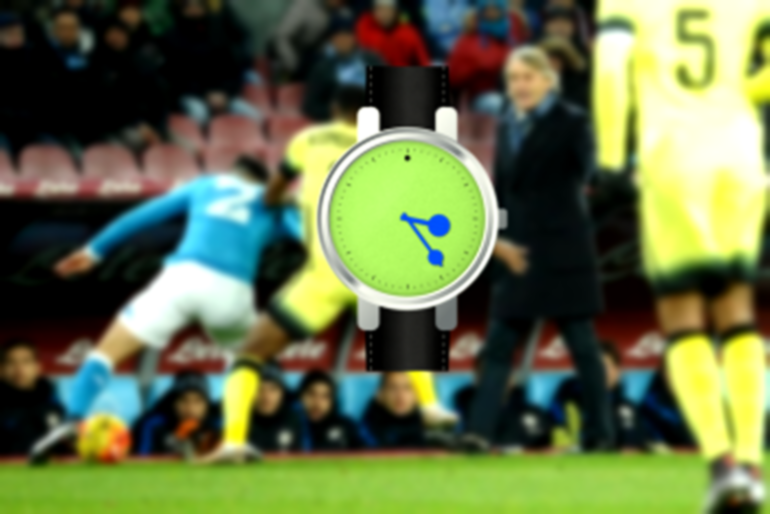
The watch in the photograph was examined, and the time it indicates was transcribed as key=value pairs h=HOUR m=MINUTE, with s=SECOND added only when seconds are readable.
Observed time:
h=3 m=24
